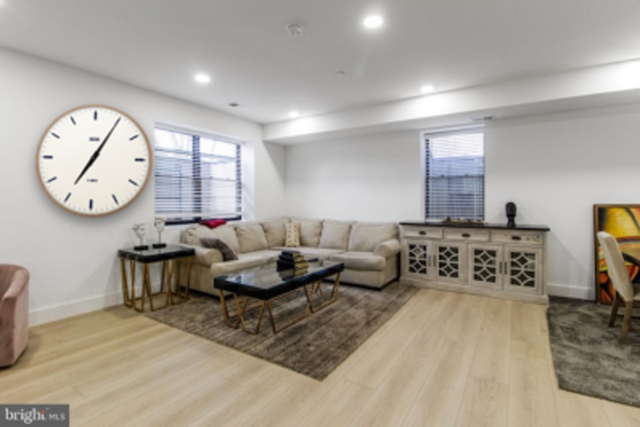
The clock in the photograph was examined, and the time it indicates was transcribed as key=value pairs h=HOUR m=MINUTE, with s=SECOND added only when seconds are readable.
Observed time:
h=7 m=5
